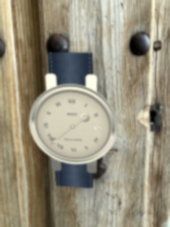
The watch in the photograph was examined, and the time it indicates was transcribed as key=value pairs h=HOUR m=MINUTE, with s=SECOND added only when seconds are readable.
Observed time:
h=1 m=38
